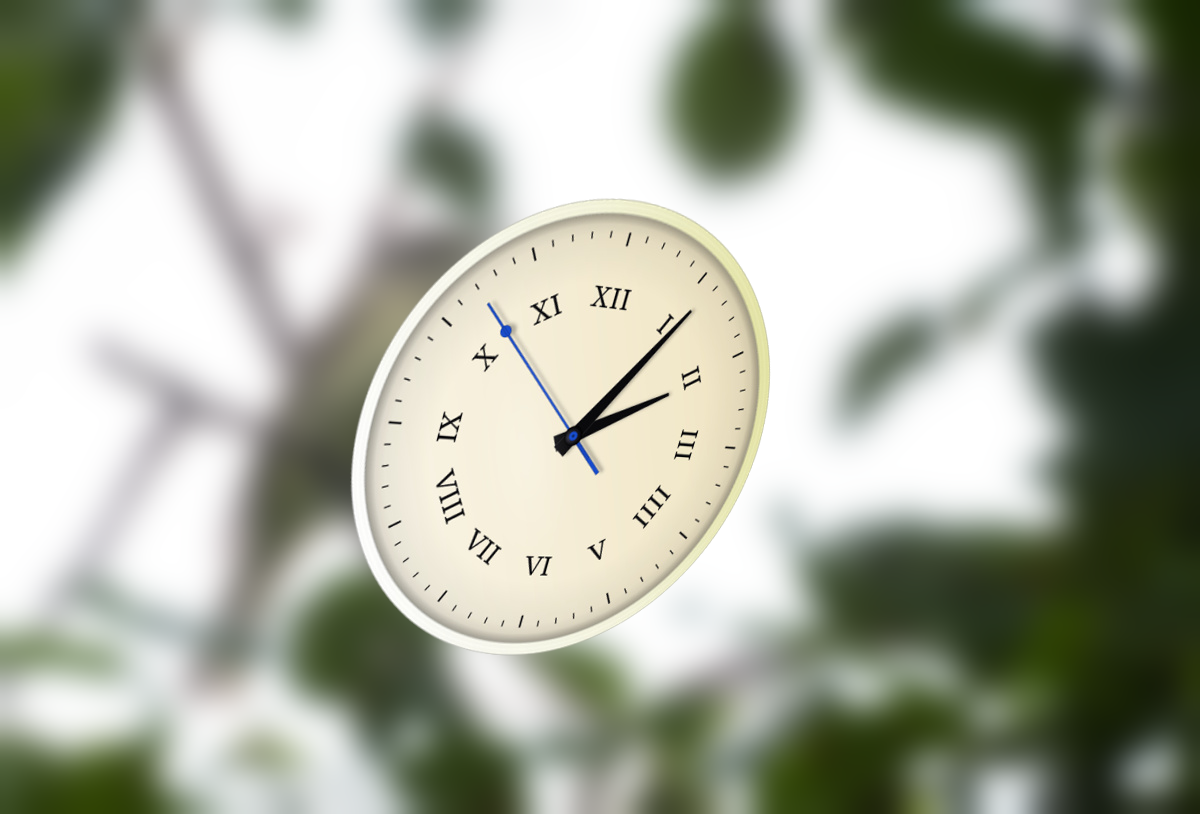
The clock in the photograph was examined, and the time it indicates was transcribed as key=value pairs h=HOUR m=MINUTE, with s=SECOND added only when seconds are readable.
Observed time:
h=2 m=5 s=52
